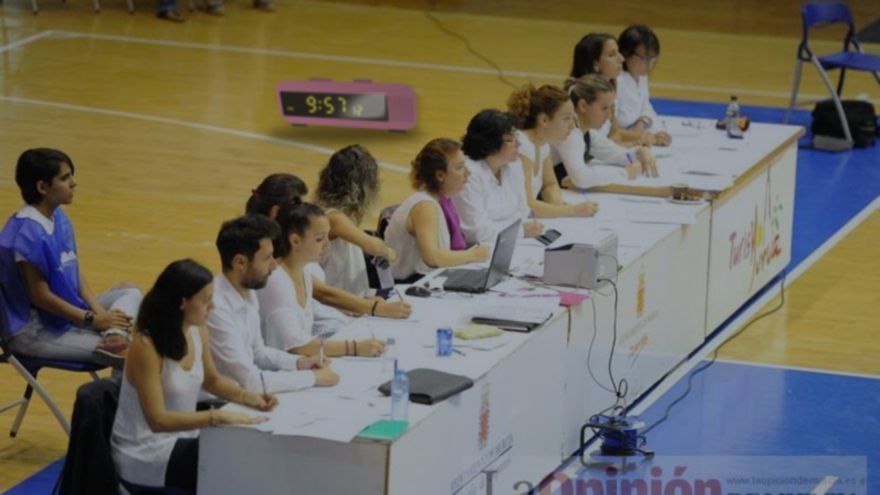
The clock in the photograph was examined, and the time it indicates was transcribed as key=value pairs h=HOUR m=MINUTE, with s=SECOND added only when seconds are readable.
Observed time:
h=9 m=57
